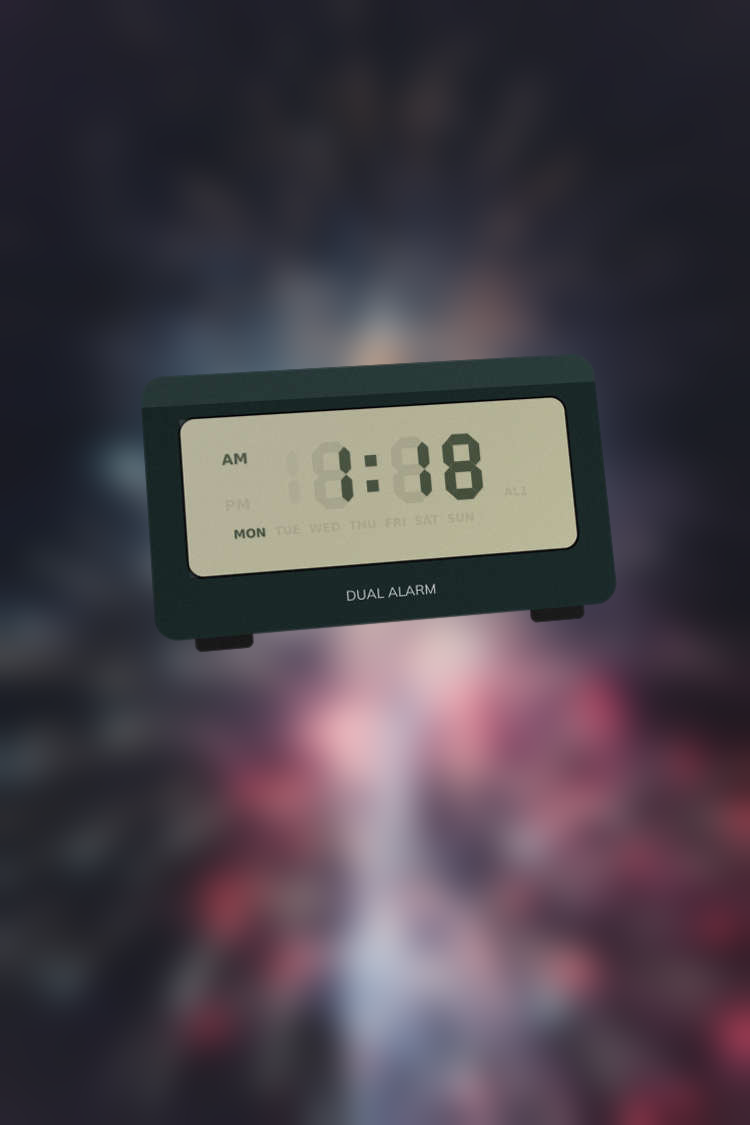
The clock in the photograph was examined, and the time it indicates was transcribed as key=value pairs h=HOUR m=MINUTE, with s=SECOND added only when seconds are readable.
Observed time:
h=1 m=18
